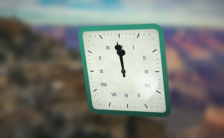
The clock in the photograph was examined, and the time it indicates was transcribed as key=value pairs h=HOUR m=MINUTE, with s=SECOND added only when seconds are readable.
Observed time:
h=11 m=59
